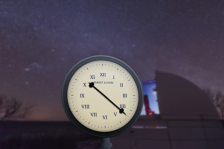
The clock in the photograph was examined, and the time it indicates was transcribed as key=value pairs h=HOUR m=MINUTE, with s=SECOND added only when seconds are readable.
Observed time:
h=10 m=22
